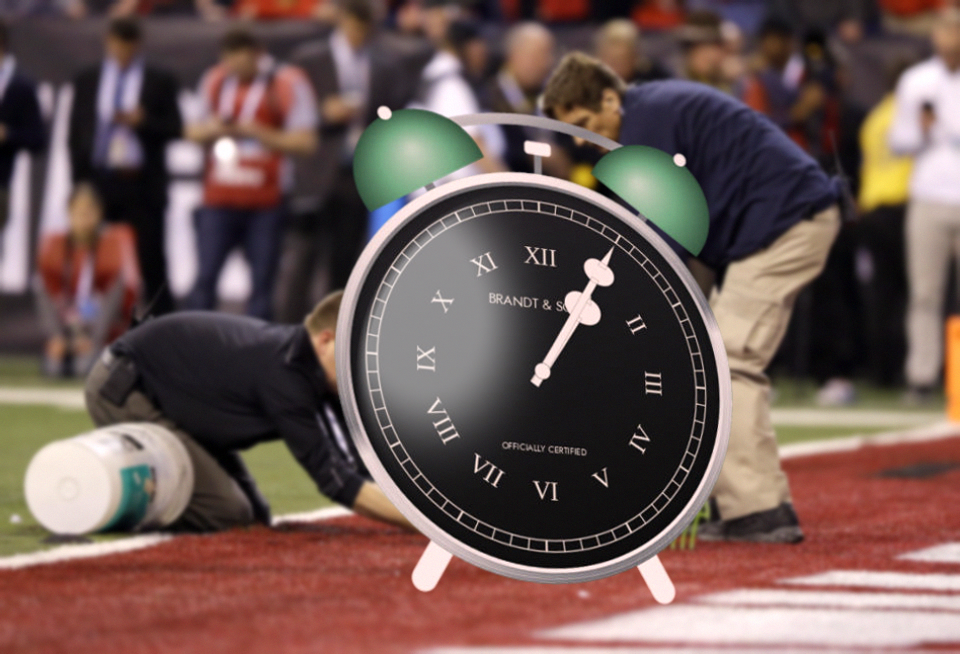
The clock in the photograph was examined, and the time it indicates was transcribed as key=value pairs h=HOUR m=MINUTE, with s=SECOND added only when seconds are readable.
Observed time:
h=1 m=5
